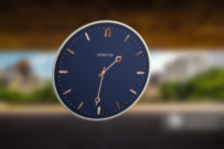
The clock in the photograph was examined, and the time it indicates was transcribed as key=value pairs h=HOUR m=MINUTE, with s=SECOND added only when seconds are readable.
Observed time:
h=1 m=31
